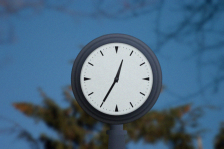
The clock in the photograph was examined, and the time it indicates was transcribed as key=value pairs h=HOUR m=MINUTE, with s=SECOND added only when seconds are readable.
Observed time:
h=12 m=35
